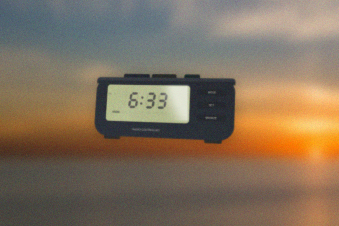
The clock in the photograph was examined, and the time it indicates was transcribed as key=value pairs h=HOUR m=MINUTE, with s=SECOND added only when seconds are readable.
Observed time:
h=6 m=33
